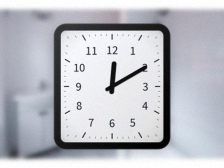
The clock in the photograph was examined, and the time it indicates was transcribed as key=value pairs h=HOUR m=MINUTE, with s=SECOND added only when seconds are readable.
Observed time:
h=12 m=10
